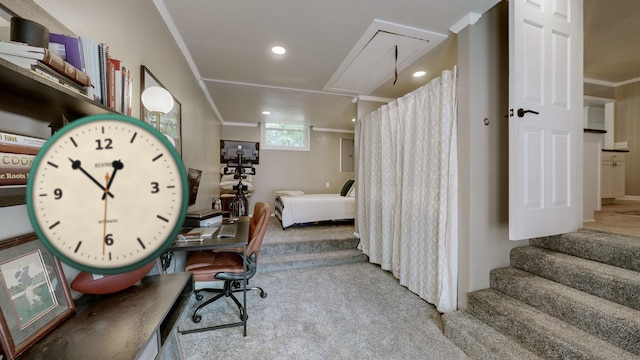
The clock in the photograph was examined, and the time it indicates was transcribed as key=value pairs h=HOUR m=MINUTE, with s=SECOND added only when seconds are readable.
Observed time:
h=12 m=52 s=31
